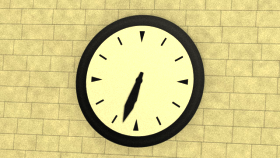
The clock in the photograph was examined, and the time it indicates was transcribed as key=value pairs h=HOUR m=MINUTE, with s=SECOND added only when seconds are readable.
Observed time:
h=6 m=33
